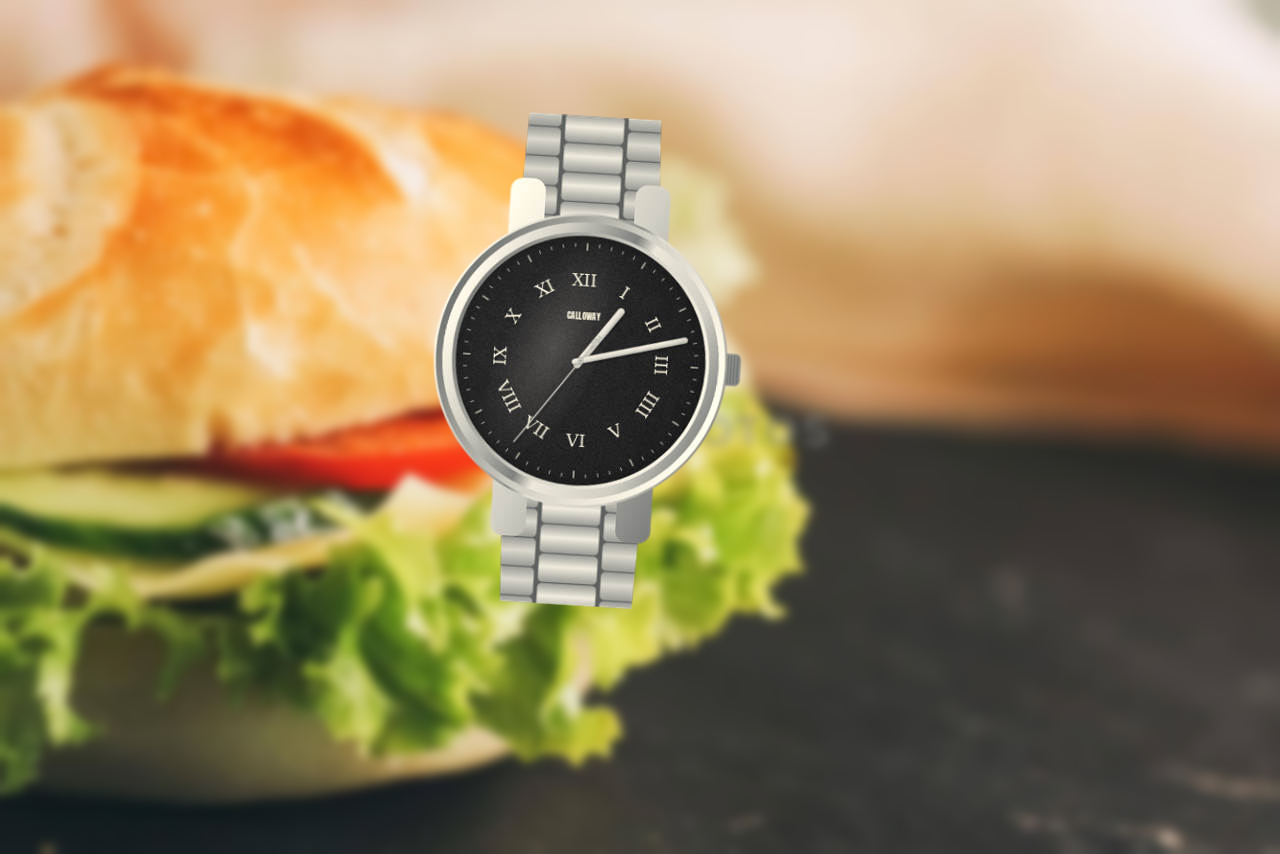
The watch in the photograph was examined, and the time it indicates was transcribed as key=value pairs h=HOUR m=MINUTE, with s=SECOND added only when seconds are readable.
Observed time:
h=1 m=12 s=36
